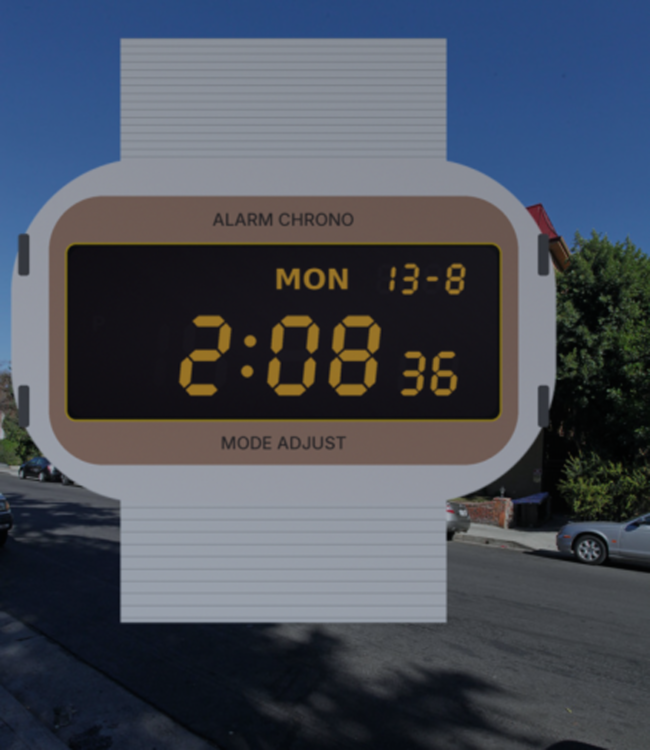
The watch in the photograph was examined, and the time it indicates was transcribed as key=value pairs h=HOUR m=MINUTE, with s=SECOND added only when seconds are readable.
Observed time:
h=2 m=8 s=36
